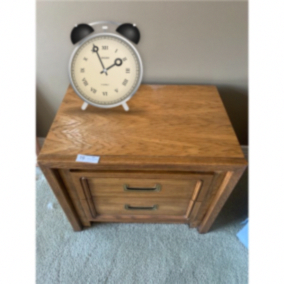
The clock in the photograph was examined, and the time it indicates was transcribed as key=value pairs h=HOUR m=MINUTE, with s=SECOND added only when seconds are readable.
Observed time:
h=1 m=56
